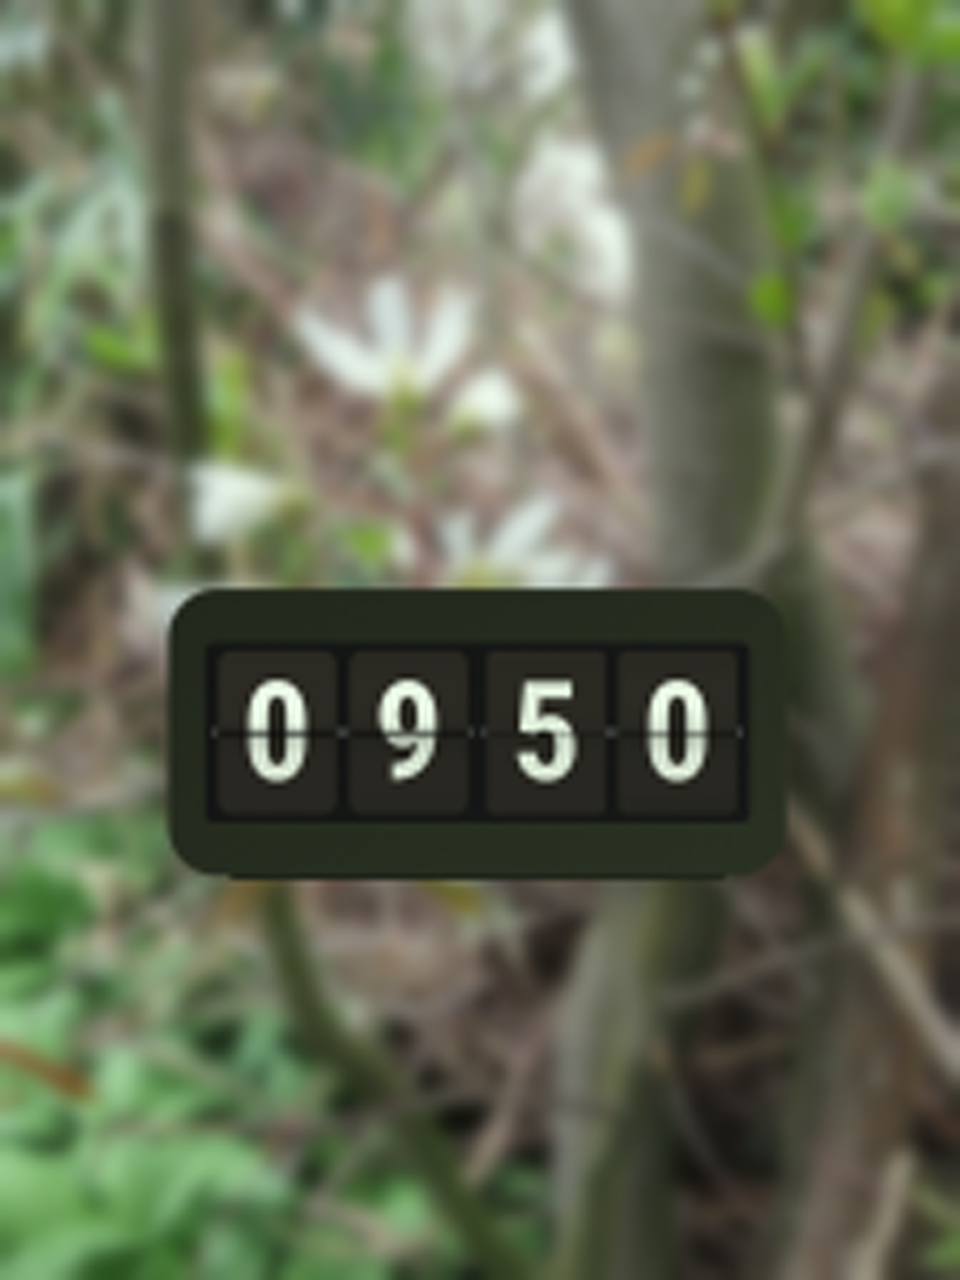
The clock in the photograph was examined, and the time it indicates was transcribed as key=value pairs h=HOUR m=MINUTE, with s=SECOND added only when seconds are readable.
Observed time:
h=9 m=50
